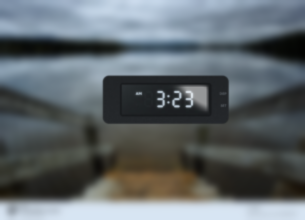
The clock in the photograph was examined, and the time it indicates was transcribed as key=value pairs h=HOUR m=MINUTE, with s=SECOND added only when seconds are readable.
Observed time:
h=3 m=23
